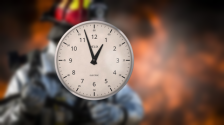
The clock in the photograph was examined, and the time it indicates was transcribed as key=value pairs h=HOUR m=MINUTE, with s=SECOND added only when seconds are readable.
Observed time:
h=12 m=57
